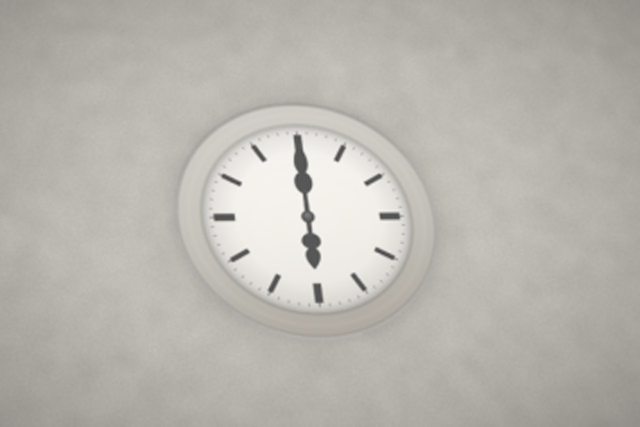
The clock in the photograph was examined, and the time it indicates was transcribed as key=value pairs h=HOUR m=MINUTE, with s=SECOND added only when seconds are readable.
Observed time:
h=6 m=0
